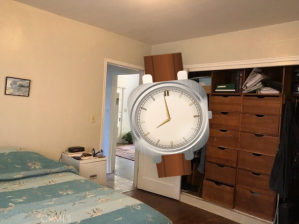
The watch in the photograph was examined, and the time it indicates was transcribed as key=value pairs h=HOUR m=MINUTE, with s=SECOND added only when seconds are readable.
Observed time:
h=7 m=59
